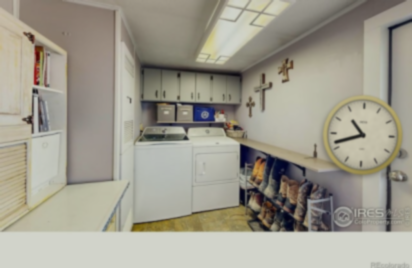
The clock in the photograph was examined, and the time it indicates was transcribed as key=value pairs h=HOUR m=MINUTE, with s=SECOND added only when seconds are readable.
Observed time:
h=10 m=42
